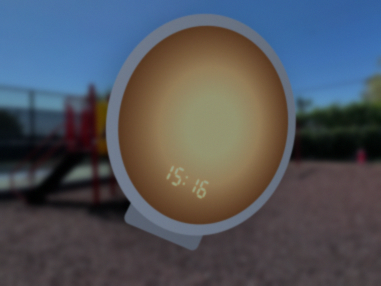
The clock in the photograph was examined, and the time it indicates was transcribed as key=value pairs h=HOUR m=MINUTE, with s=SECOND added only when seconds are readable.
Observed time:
h=15 m=16
